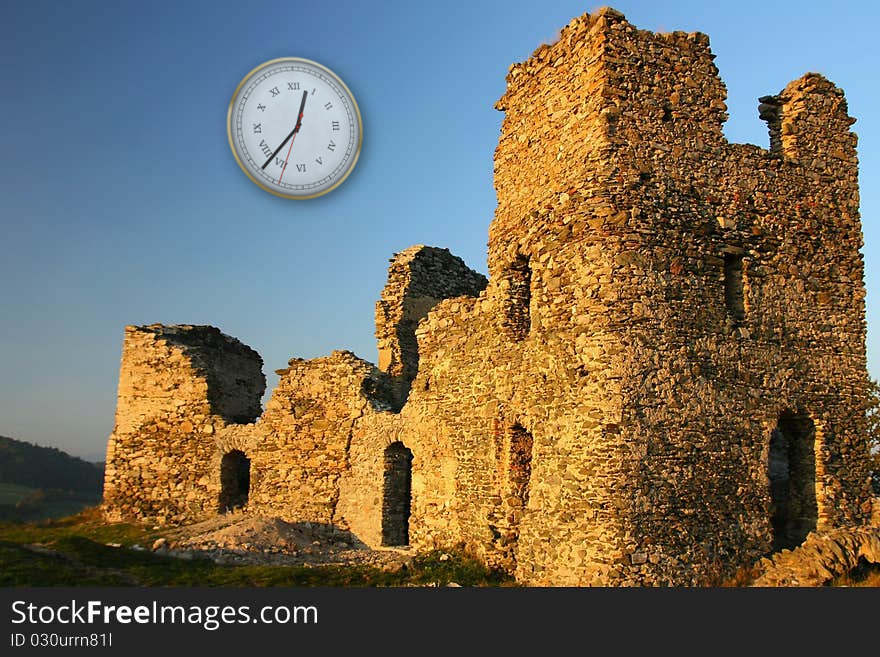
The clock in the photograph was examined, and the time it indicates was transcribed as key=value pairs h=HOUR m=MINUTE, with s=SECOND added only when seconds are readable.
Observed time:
h=12 m=37 s=34
